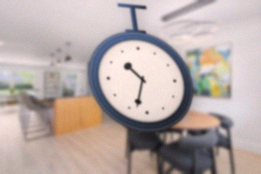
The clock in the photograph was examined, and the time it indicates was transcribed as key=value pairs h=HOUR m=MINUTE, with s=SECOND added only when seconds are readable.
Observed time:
h=10 m=33
